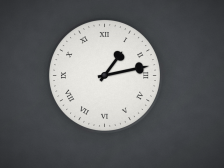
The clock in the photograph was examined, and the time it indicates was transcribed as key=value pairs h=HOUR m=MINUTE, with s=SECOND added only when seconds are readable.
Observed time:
h=1 m=13
